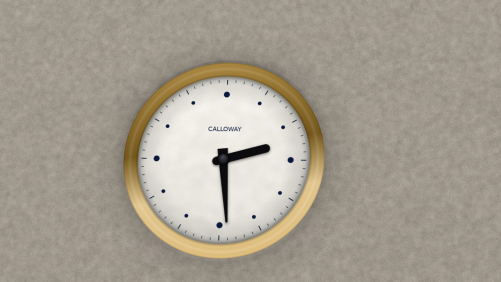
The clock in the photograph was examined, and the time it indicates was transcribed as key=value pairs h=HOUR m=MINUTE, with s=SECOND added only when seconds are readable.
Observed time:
h=2 m=29
